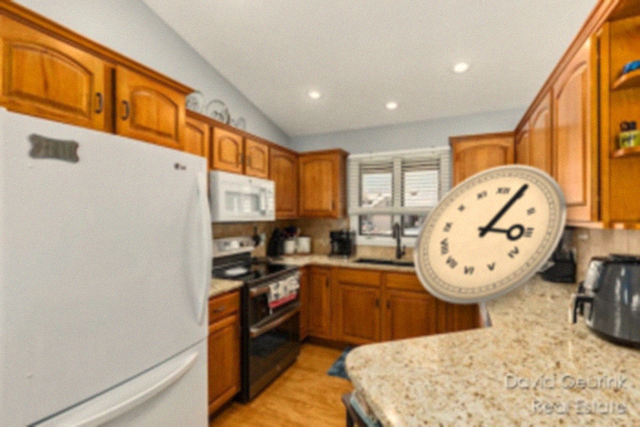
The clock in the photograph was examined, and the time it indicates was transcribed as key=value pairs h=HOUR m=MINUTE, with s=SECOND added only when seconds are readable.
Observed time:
h=3 m=4
